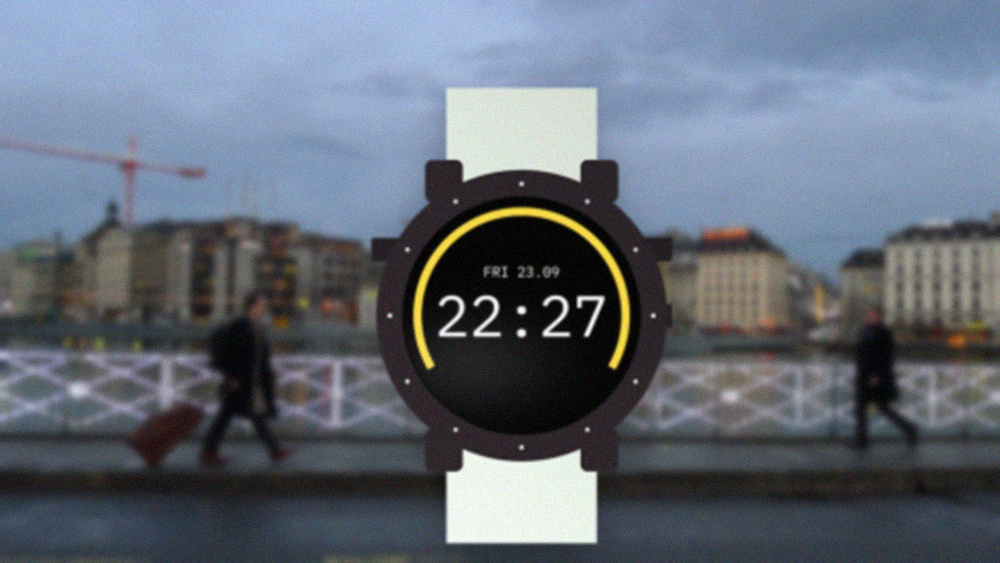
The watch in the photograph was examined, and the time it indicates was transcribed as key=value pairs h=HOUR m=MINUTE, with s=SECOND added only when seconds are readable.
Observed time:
h=22 m=27
